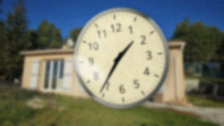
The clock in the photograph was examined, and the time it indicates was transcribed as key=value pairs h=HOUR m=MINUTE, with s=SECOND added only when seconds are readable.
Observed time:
h=1 m=36
